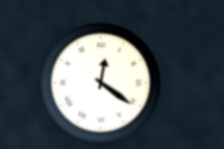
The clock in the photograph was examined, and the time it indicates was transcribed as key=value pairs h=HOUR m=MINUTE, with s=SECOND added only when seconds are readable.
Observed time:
h=12 m=21
